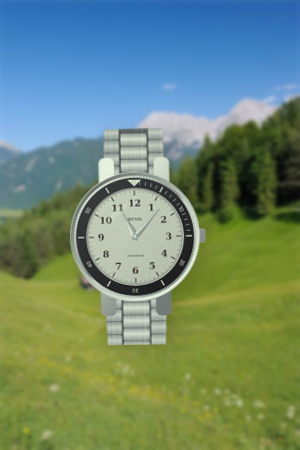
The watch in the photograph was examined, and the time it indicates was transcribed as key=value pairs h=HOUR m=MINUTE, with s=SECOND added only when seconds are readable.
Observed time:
h=11 m=7
